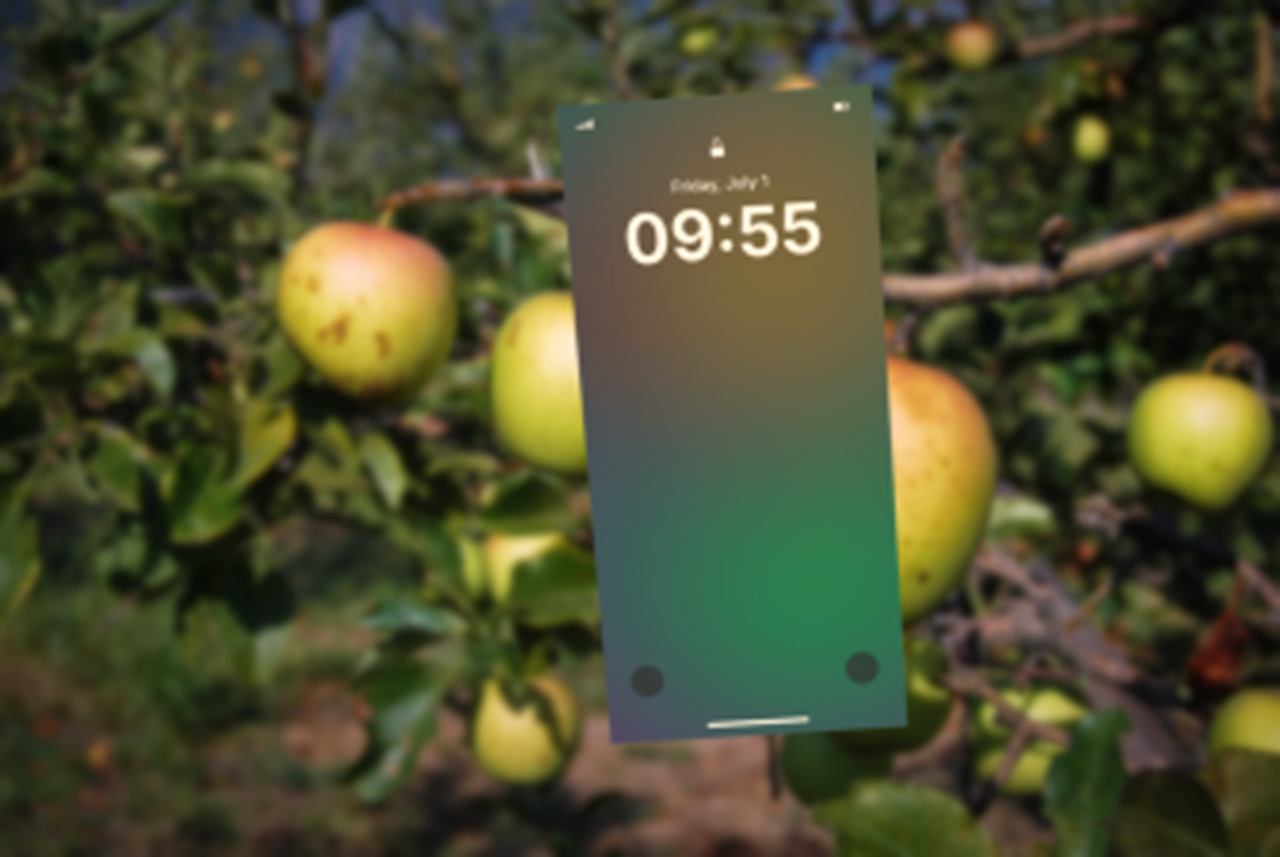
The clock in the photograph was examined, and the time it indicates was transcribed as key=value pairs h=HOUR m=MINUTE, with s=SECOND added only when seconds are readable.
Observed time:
h=9 m=55
